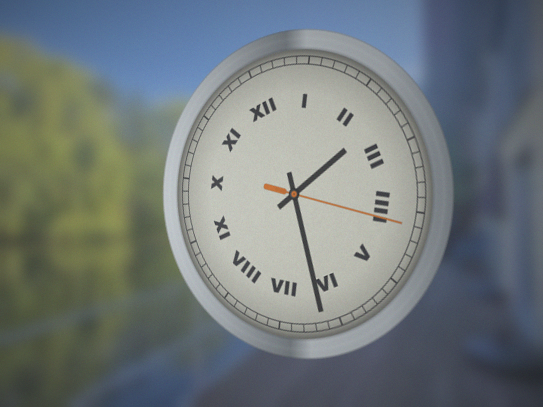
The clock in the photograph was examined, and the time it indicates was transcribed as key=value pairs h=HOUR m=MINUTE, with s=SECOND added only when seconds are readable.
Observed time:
h=2 m=31 s=21
